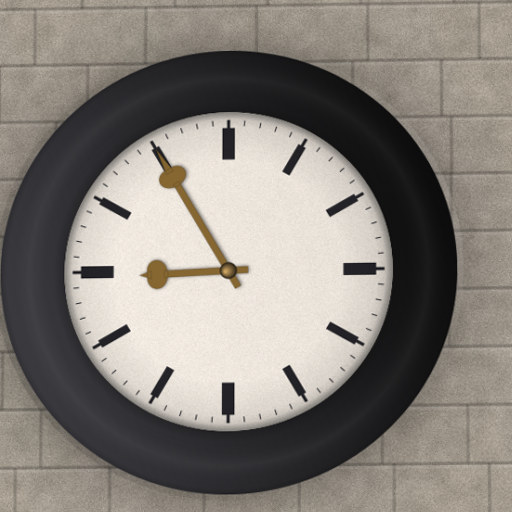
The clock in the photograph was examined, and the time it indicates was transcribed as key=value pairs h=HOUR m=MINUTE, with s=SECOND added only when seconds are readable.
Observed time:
h=8 m=55
